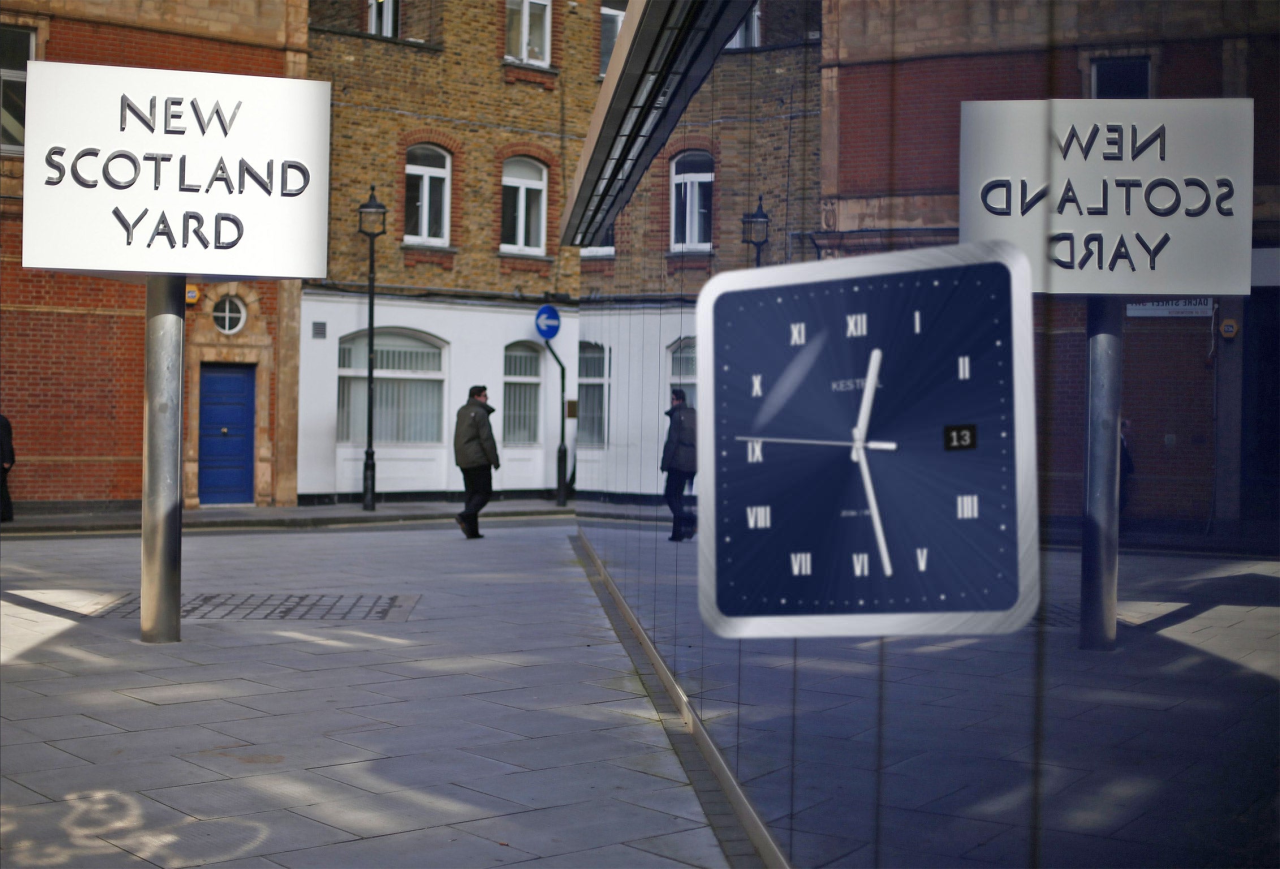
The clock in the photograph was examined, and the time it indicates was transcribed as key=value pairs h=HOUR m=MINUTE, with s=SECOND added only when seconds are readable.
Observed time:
h=12 m=27 s=46
